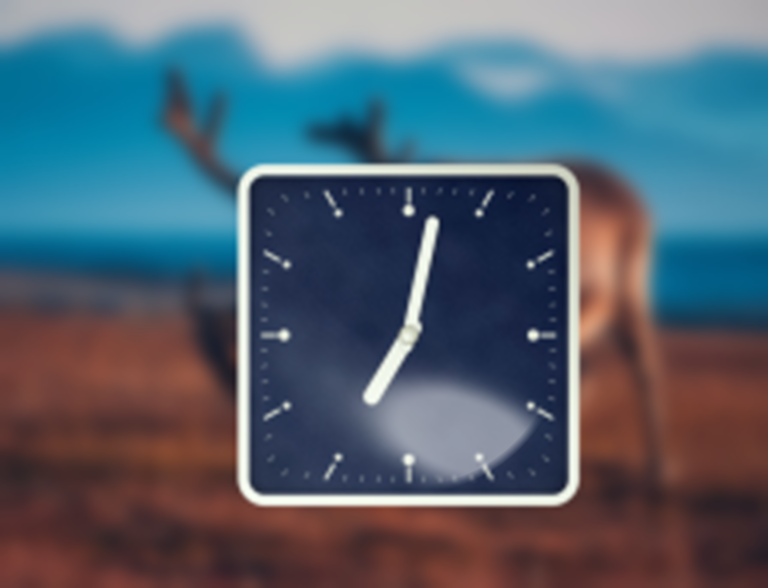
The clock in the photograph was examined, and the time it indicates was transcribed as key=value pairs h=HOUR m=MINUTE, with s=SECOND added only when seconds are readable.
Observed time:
h=7 m=2
